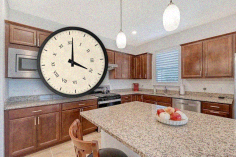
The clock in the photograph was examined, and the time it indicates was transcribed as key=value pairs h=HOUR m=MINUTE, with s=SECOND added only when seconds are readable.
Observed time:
h=4 m=1
